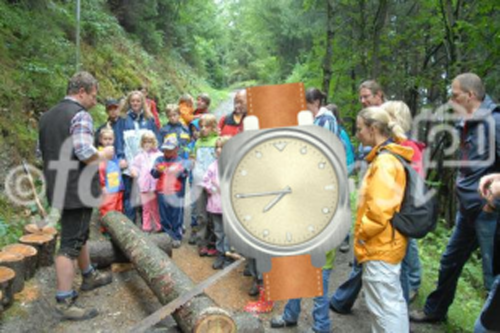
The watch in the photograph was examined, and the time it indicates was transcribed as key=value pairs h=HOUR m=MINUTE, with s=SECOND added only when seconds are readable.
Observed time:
h=7 m=45
